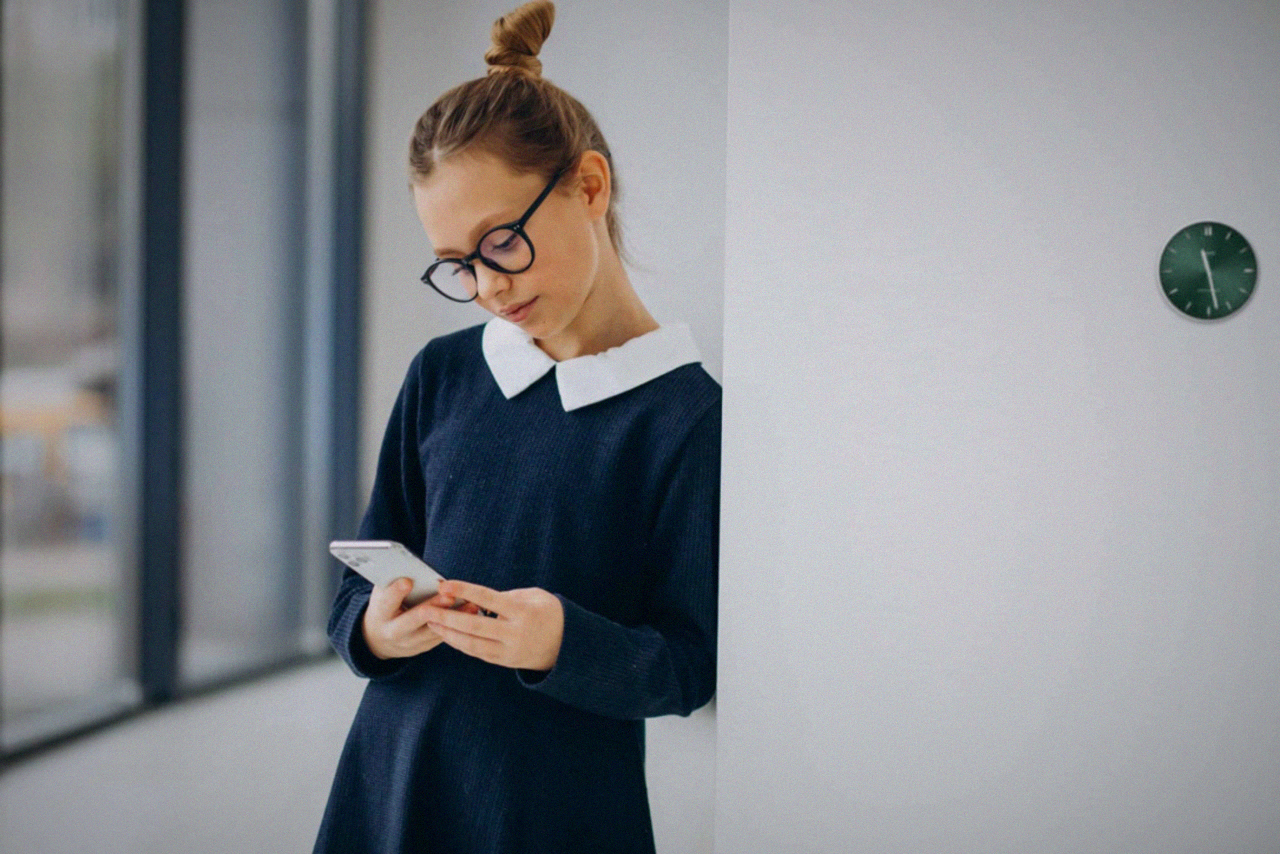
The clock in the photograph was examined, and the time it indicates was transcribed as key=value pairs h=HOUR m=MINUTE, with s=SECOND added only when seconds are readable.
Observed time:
h=11 m=28
